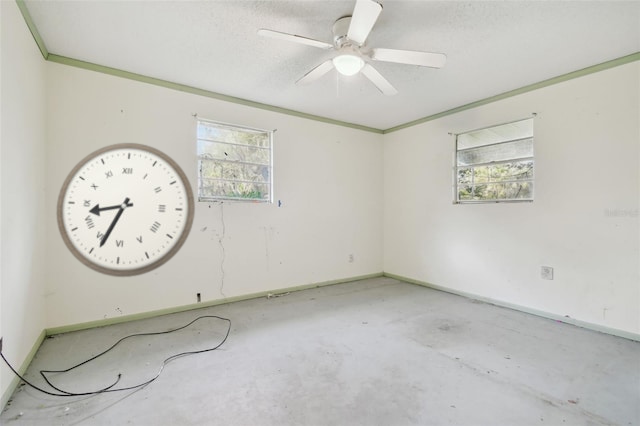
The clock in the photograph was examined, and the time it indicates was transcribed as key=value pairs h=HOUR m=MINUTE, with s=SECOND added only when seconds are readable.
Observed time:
h=8 m=34
